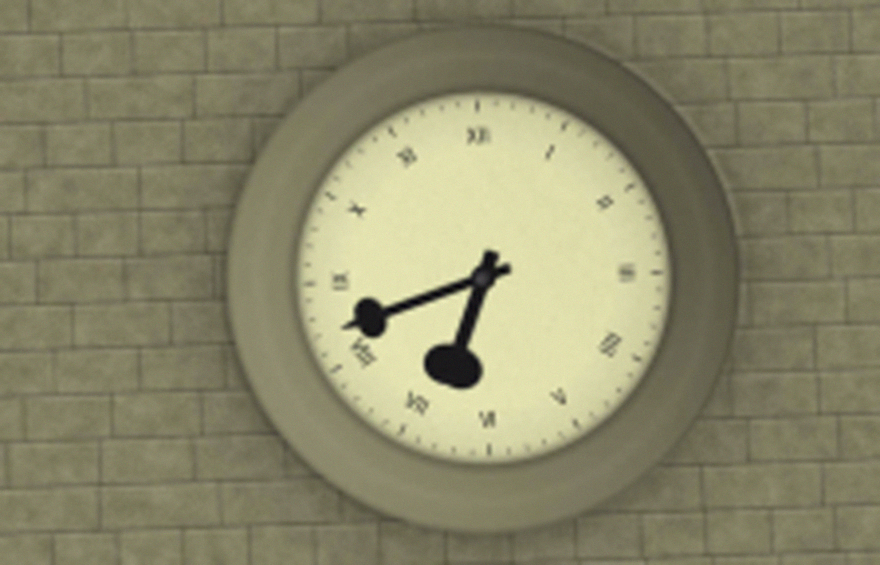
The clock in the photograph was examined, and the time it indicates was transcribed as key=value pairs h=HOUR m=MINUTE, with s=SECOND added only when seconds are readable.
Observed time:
h=6 m=42
